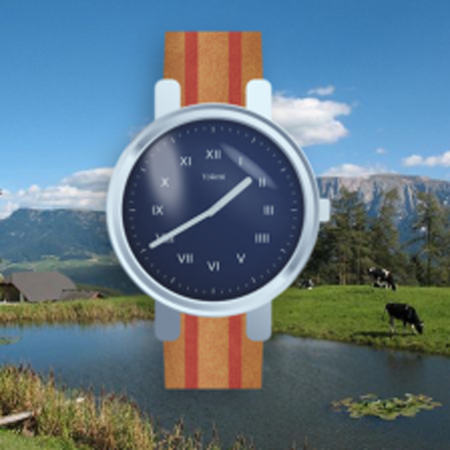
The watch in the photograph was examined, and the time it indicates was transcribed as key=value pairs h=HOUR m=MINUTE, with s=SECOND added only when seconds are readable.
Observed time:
h=1 m=40
